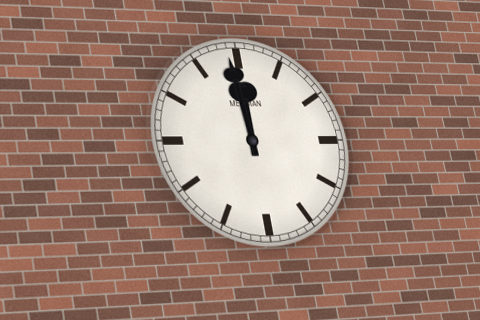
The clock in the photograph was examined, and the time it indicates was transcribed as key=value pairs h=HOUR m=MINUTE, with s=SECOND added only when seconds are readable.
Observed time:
h=11 m=59
